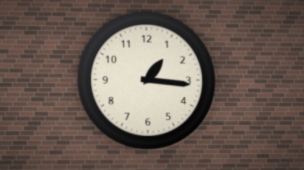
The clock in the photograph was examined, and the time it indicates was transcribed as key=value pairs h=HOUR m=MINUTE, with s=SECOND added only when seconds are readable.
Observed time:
h=1 m=16
